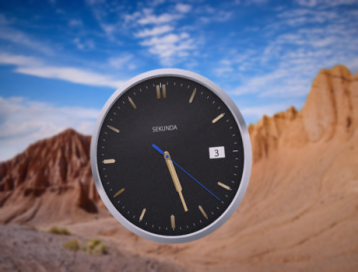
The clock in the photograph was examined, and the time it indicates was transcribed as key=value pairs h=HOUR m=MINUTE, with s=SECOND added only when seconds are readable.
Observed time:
h=5 m=27 s=22
